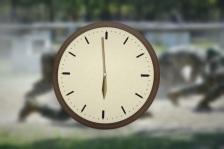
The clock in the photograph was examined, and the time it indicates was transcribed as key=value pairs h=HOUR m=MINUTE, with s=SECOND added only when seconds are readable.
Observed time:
h=5 m=59
